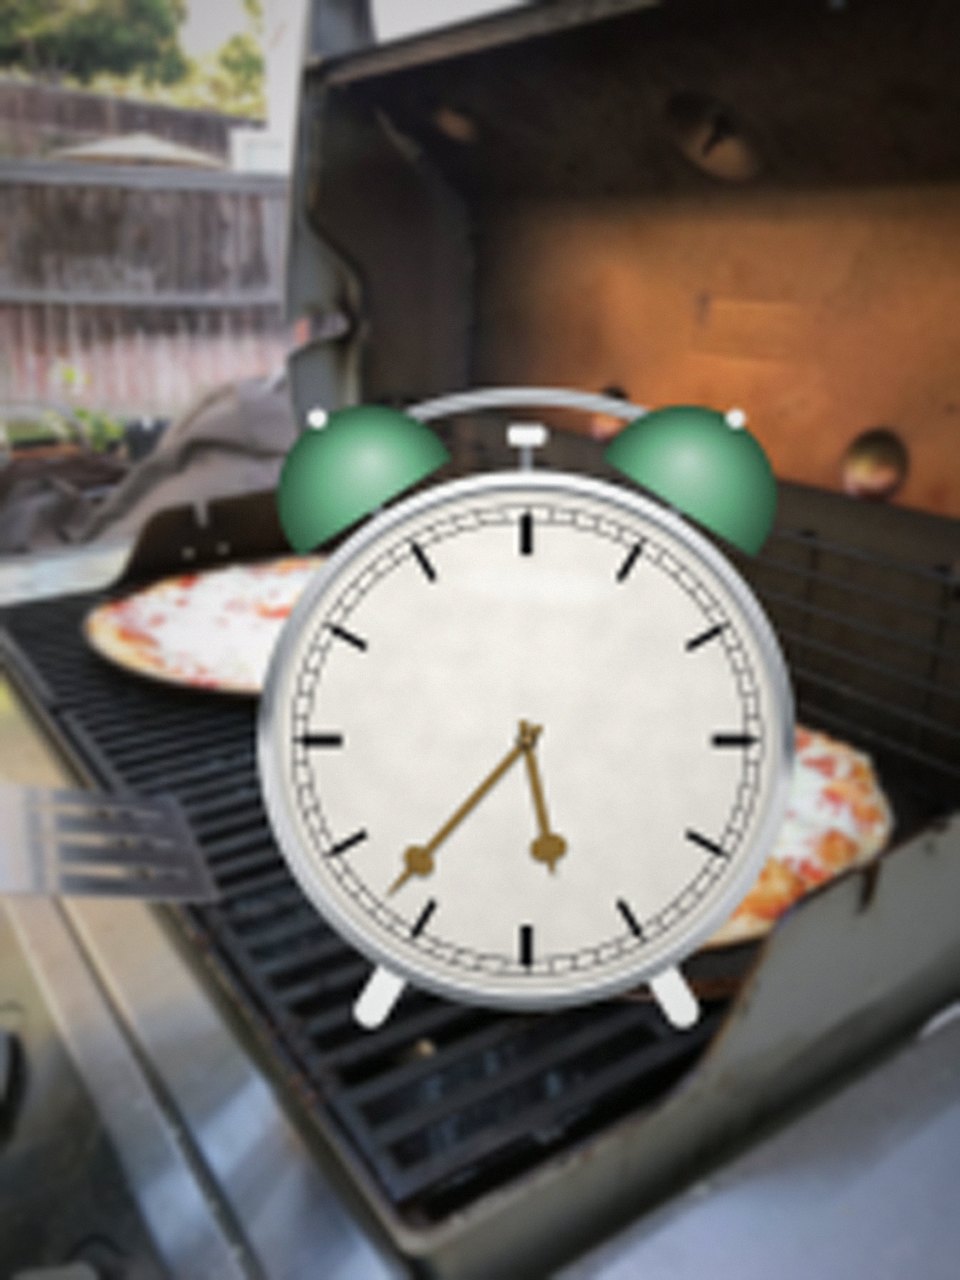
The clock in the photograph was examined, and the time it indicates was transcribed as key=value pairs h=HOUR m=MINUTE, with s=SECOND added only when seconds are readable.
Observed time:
h=5 m=37
